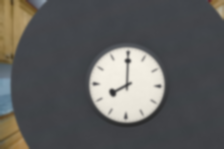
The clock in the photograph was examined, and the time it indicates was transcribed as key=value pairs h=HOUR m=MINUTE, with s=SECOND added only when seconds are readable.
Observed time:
h=8 m=0
